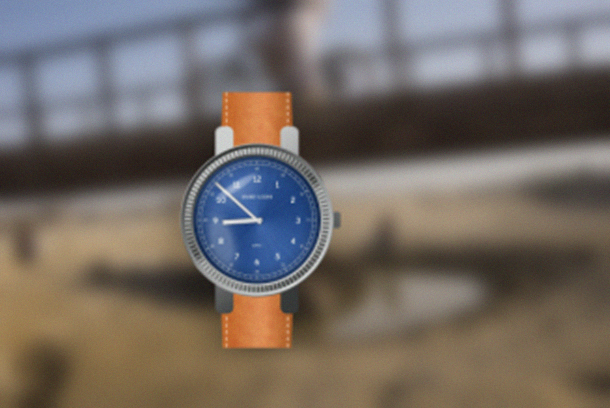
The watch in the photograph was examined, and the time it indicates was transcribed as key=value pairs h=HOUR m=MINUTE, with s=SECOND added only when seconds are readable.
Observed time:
h=8 m=52
